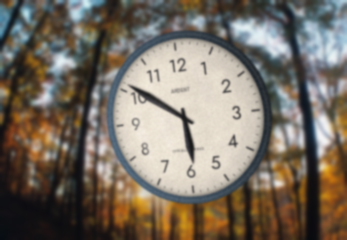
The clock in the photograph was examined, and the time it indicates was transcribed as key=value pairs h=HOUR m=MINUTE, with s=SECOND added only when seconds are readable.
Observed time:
h=5 m=51
